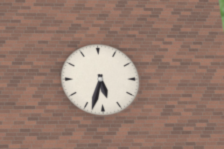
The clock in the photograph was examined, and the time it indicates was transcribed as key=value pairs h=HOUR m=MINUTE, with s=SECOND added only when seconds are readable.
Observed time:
h=5 m=33
